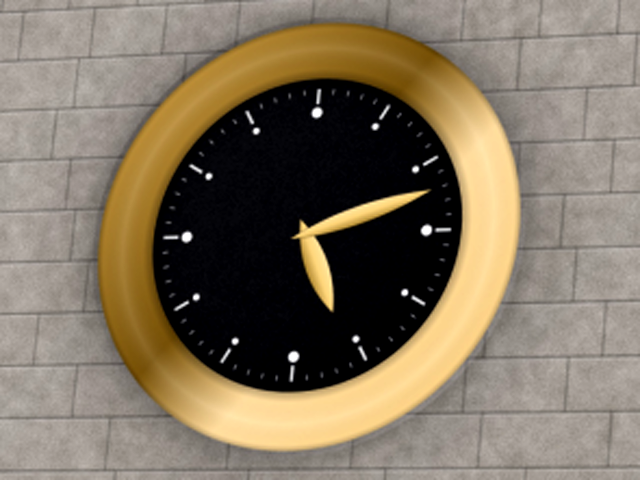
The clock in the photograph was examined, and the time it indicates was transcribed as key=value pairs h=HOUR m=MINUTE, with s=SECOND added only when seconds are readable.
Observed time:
h=5 m=12
